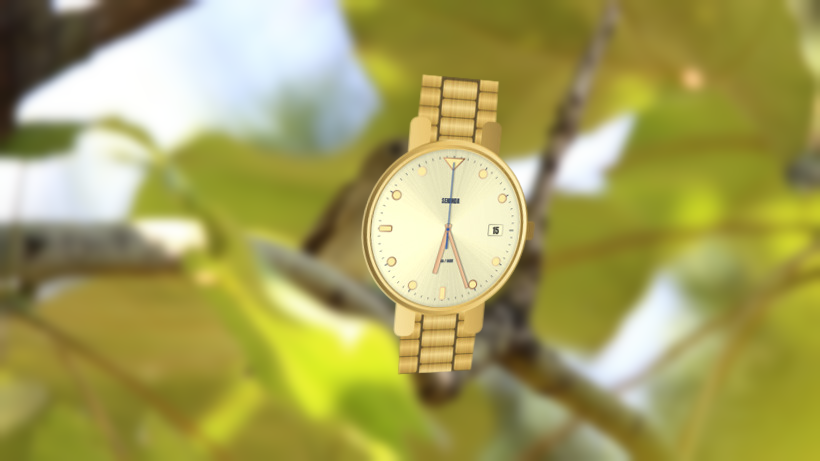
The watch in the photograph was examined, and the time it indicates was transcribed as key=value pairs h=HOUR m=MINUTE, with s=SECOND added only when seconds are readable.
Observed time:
h=6 m=26 s=0
